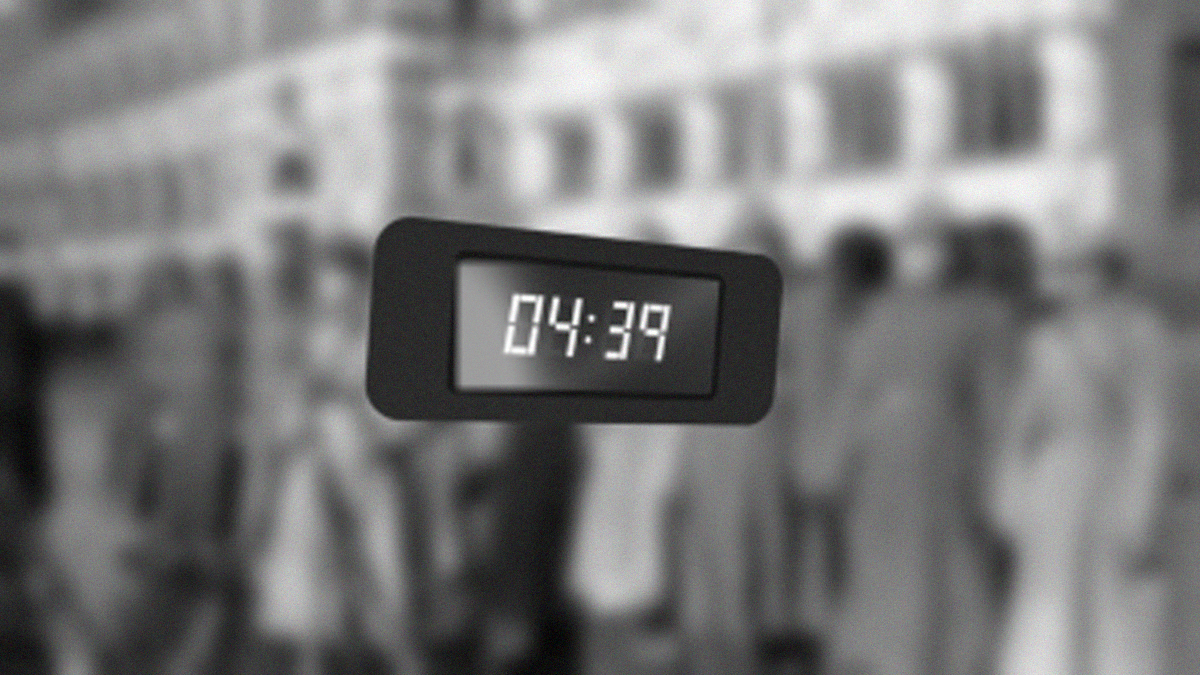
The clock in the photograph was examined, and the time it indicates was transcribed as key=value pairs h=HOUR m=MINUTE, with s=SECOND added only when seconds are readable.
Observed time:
h=4 m=39
